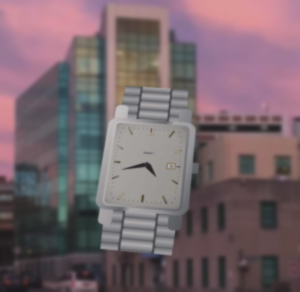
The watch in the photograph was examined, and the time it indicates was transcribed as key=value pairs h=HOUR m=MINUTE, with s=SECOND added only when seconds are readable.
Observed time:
h=4 m=42
